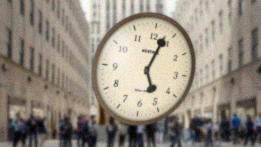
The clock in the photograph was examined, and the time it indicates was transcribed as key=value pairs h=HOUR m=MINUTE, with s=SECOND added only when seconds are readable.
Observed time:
h=5 m=3
